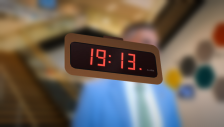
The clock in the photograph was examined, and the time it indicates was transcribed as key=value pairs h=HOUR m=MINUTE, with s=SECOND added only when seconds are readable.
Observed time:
h=19 m=13
